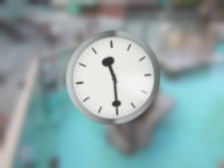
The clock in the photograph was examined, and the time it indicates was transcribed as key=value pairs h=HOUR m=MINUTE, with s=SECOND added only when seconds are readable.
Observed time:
h=11 m=30
